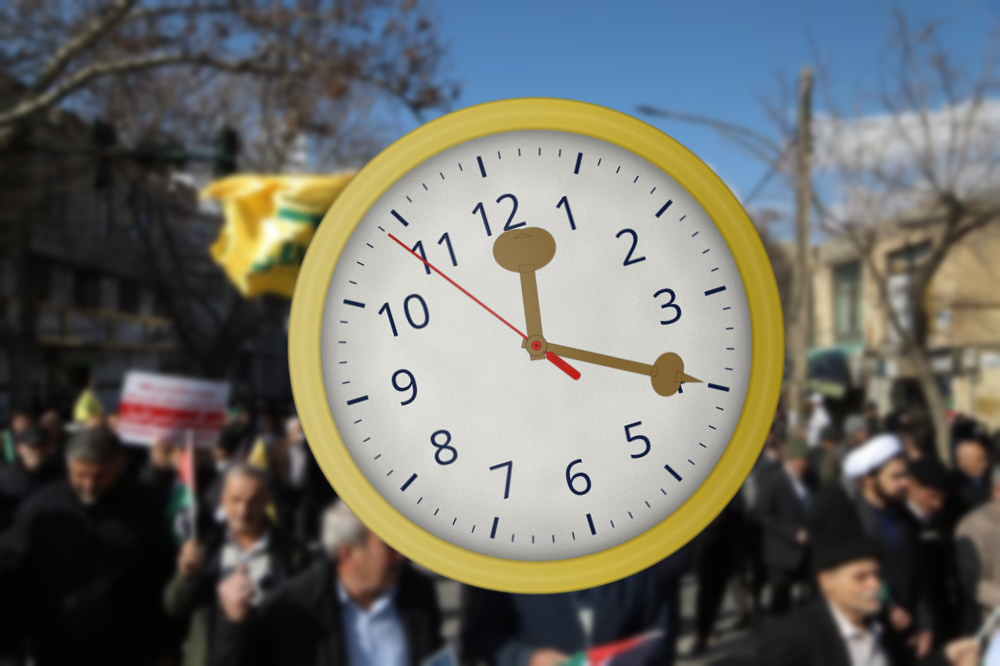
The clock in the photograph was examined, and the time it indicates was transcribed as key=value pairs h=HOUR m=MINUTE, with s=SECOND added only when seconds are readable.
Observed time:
h=12 m=19 s=54
